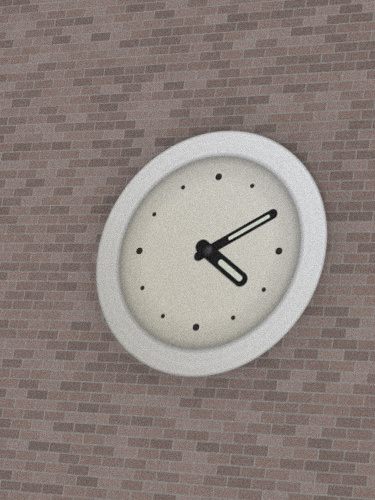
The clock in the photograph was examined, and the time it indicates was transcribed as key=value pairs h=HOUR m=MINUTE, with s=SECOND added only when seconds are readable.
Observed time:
h=4 m=10
